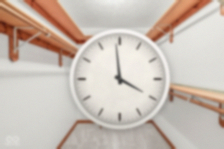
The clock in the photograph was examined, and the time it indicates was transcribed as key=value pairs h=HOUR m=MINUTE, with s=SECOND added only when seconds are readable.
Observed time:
h=3 m=59
